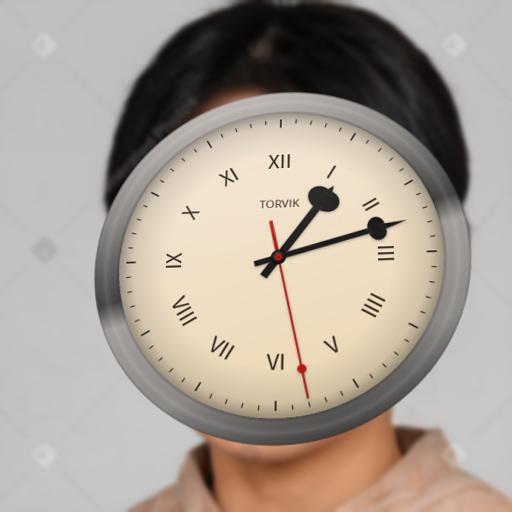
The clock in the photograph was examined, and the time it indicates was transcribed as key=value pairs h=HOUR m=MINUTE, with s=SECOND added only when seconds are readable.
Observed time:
h=1 m=12 s=28
